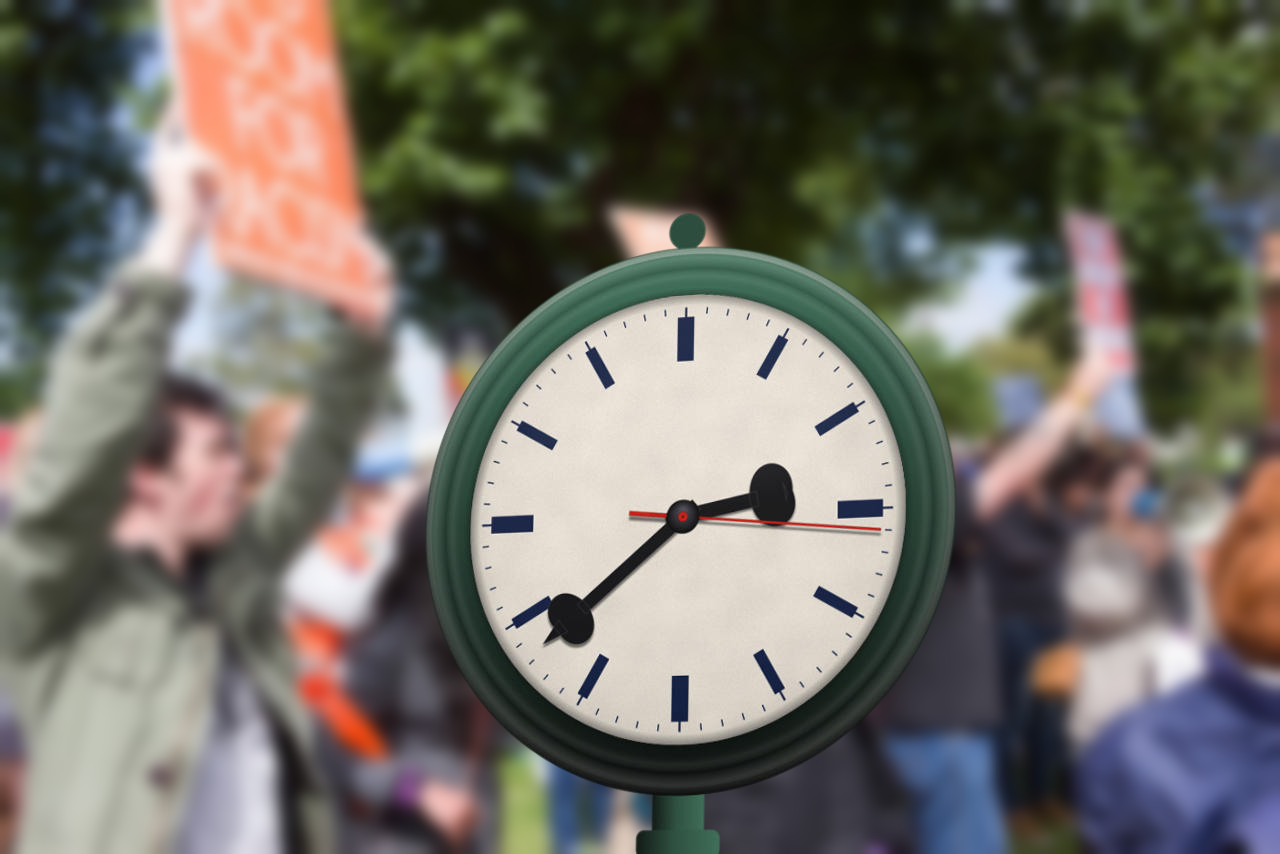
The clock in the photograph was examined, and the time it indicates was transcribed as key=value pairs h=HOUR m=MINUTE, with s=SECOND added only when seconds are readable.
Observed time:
h=2 m=38 s=16
